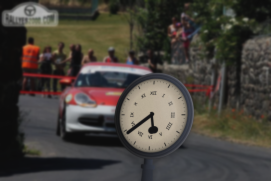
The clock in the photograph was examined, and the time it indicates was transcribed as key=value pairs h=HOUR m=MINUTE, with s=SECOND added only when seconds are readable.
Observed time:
h=5 m=39
